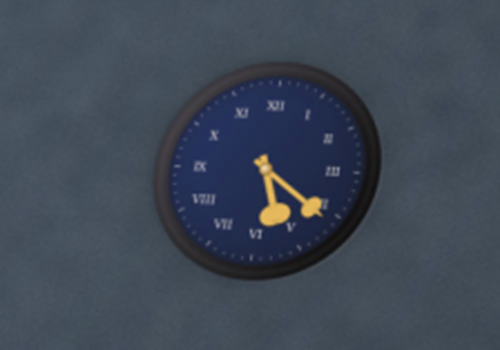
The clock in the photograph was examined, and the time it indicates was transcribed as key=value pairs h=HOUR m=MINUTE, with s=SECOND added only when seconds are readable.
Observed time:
h=5 m=21
